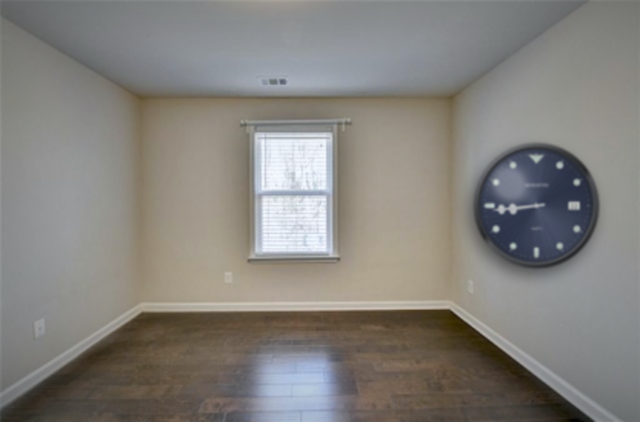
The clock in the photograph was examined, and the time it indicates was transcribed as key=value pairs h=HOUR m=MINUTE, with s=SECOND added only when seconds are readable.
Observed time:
h=8 m=44
